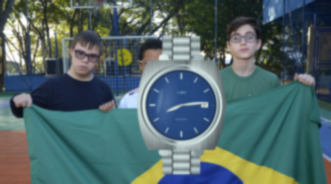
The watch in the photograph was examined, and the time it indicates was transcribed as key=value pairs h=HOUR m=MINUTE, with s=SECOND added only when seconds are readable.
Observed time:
h=8 m=14
